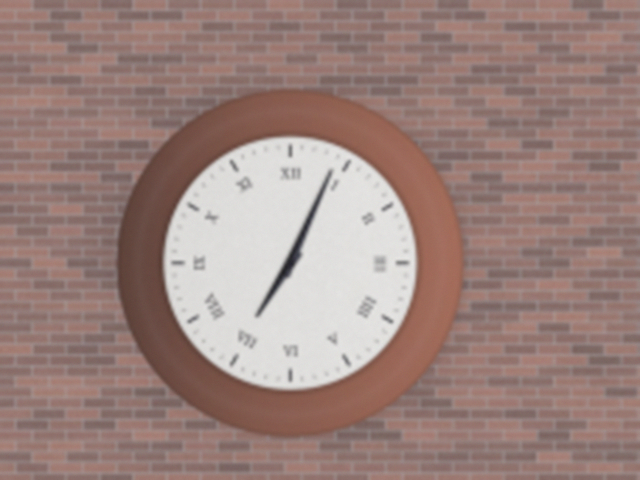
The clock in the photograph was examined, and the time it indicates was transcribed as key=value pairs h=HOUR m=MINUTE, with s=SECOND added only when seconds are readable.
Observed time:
h=7 m=4
